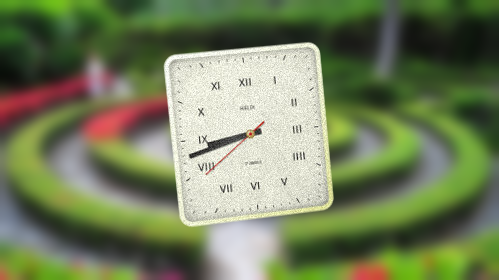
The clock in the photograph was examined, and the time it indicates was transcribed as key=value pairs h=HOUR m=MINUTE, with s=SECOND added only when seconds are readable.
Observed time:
h=8 m=42 s=39
